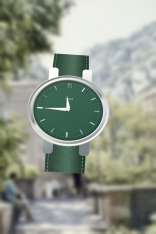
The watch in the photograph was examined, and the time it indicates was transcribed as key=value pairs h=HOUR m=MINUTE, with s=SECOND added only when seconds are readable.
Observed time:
h=11 m=45
